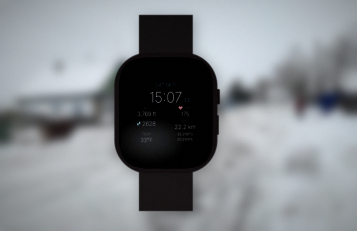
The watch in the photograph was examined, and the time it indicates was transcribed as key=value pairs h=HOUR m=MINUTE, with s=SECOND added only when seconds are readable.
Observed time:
h=15 m=7
